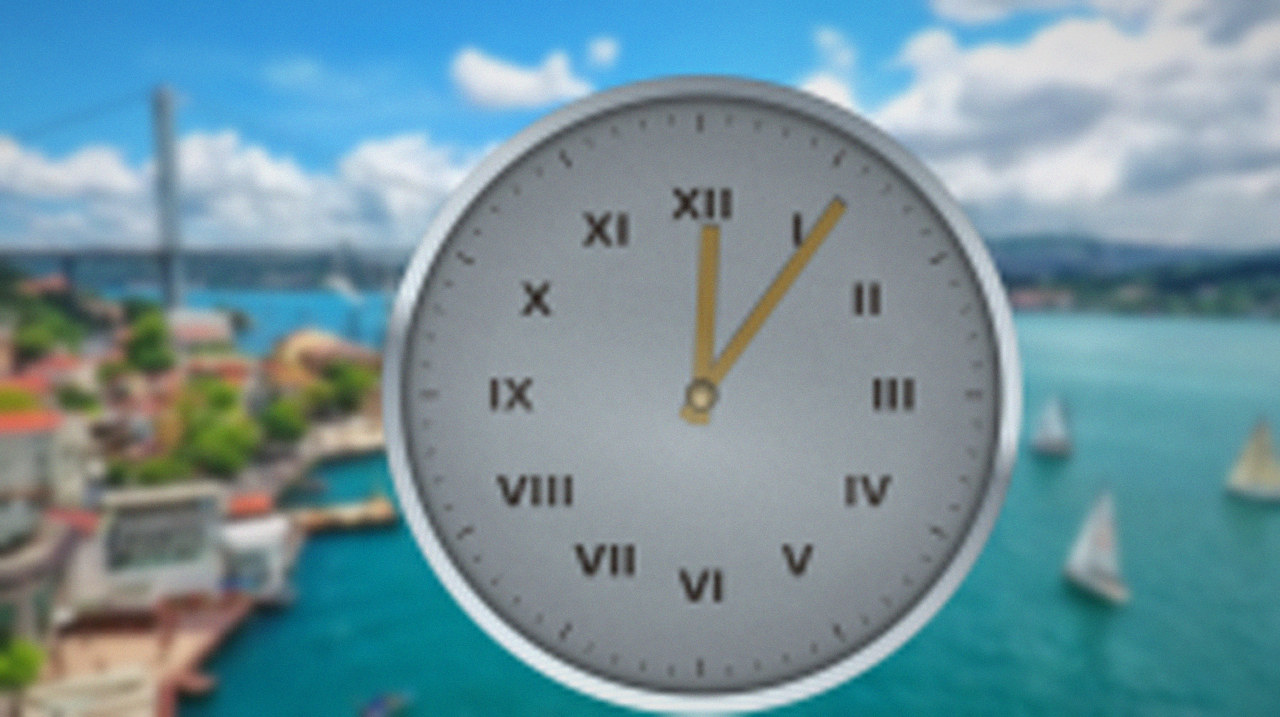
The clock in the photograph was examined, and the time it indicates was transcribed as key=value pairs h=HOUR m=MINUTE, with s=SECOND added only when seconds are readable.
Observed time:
h=12 m=6
